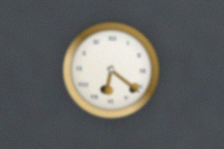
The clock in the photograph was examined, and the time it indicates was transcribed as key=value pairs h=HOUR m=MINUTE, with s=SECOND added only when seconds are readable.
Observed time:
h=6 m=21
